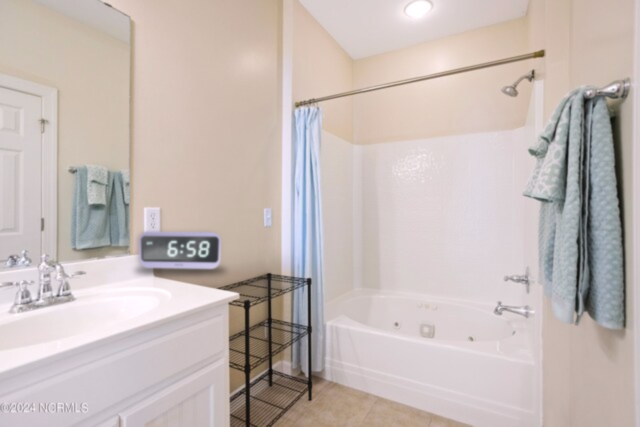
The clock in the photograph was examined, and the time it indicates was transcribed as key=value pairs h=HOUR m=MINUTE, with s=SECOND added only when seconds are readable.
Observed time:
h=6 m=58
